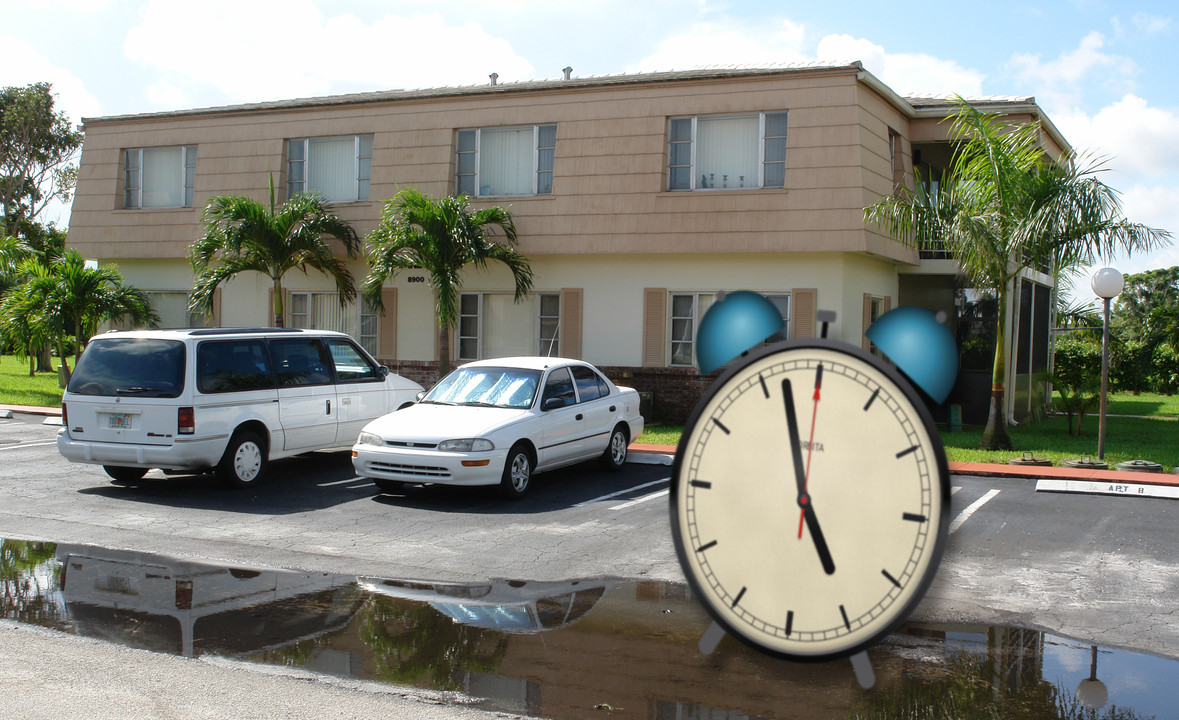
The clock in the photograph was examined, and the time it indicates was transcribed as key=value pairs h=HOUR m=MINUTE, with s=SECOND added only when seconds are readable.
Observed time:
h=4 m=57 s=0
